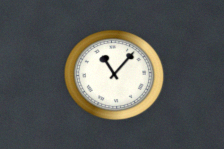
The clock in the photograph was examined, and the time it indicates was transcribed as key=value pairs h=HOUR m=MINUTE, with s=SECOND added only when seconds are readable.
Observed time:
h=11 m=7
